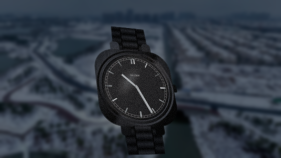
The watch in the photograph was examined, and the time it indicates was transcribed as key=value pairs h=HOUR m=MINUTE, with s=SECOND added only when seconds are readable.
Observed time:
h=10 m=26
